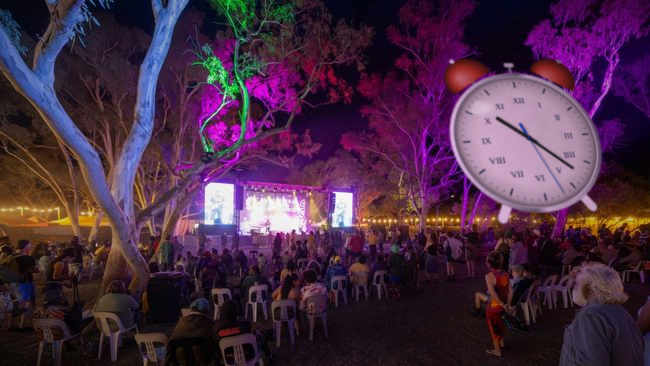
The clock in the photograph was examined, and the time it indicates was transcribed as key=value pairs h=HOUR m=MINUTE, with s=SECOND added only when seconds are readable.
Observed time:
h=10 m=22 s=27
